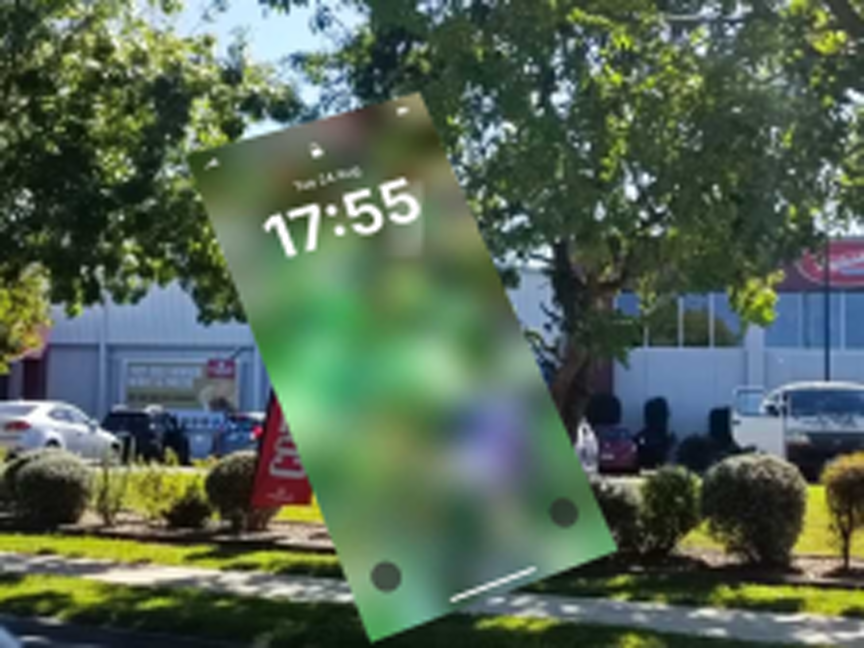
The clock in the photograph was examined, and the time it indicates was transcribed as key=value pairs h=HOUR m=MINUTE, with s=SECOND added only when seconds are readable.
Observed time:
h=17 m=55
